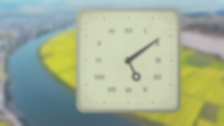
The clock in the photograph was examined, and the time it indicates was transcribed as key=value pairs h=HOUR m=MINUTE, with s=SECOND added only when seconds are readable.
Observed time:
h=5 m=9
